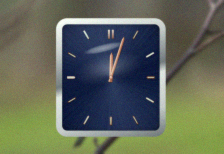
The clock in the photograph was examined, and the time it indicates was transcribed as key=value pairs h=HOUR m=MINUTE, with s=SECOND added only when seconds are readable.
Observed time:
h=12 m=3
